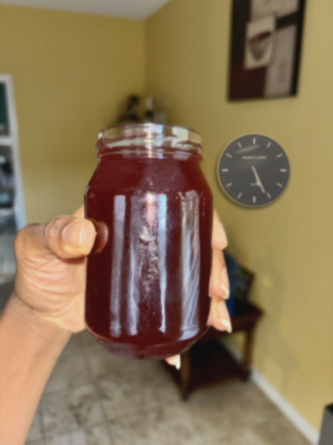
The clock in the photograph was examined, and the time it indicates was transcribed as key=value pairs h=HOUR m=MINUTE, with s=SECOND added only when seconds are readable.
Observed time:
h=5 m=26
